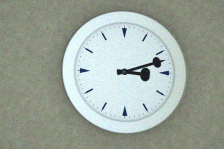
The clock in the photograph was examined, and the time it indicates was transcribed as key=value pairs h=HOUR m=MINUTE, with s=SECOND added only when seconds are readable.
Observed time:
h=3 m=12
